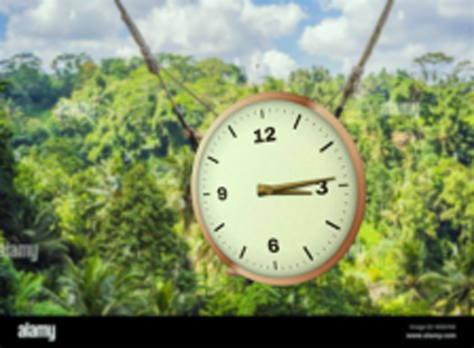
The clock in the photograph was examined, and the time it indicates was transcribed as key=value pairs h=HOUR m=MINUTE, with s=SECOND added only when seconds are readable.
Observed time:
h=3 m=14
